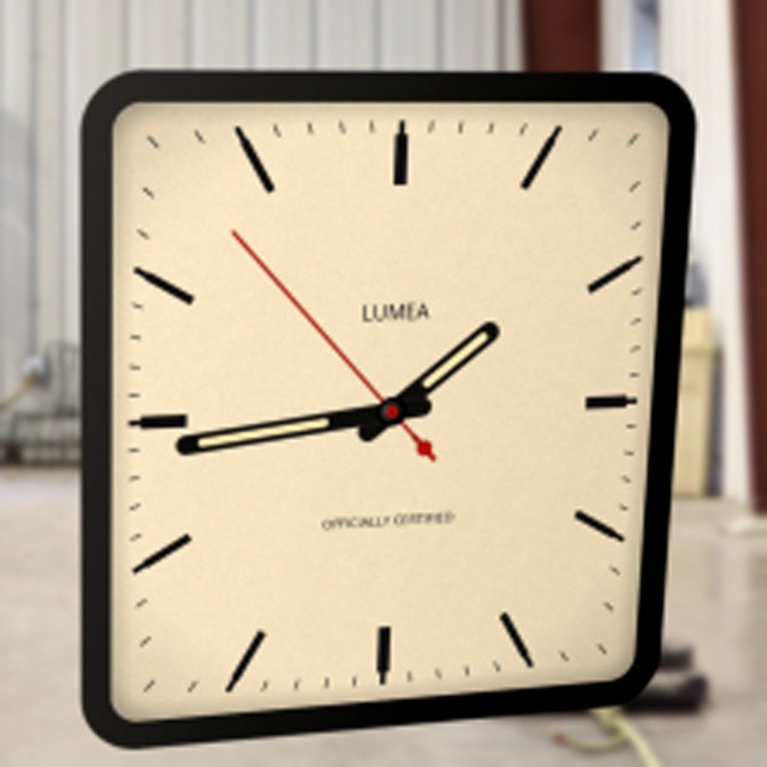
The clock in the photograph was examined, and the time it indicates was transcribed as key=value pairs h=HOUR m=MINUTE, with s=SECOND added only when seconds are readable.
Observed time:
h=1 m=43 s=53
